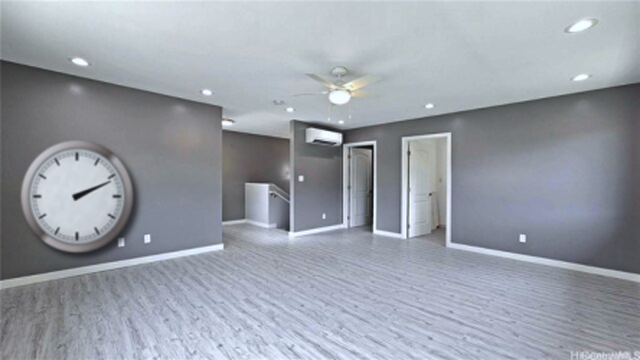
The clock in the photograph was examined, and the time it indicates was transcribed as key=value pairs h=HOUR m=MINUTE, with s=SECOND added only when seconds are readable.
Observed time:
h=2 m=11
